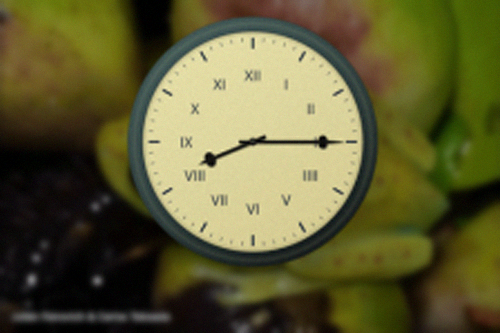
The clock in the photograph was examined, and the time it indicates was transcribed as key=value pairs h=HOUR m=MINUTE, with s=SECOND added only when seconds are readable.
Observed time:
h=8 m=15
